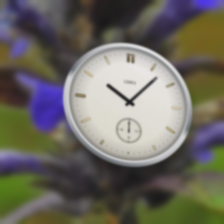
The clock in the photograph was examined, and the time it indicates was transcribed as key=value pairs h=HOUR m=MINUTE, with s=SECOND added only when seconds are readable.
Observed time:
h=10 m=7
